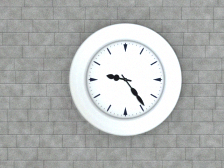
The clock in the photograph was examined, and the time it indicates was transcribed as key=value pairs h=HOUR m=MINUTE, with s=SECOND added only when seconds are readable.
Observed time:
h=9 m=24
